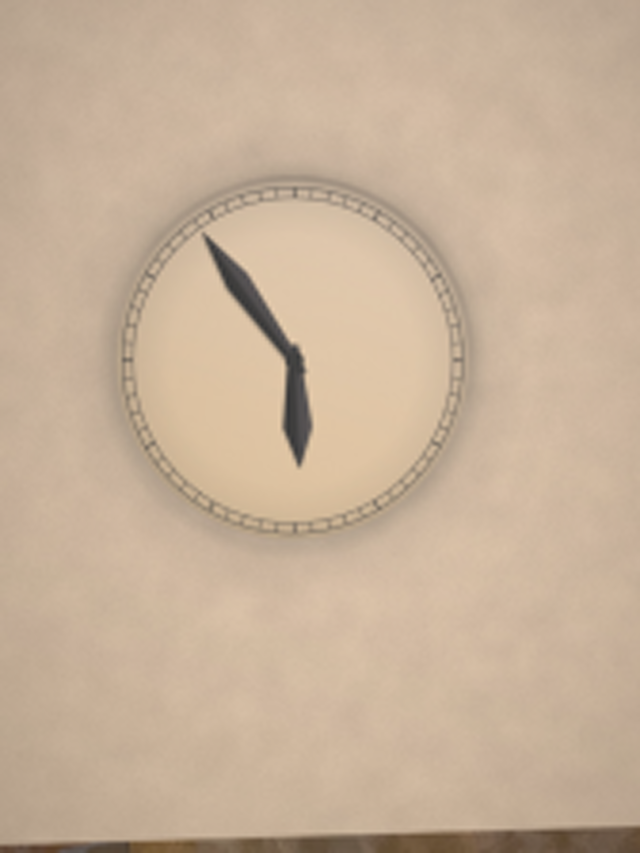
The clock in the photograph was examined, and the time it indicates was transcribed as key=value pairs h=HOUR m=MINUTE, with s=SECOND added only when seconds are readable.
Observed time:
h=5 m=54
